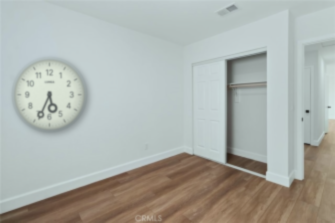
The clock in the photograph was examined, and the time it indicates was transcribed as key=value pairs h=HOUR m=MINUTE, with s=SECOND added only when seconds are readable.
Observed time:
h=5 m=34
